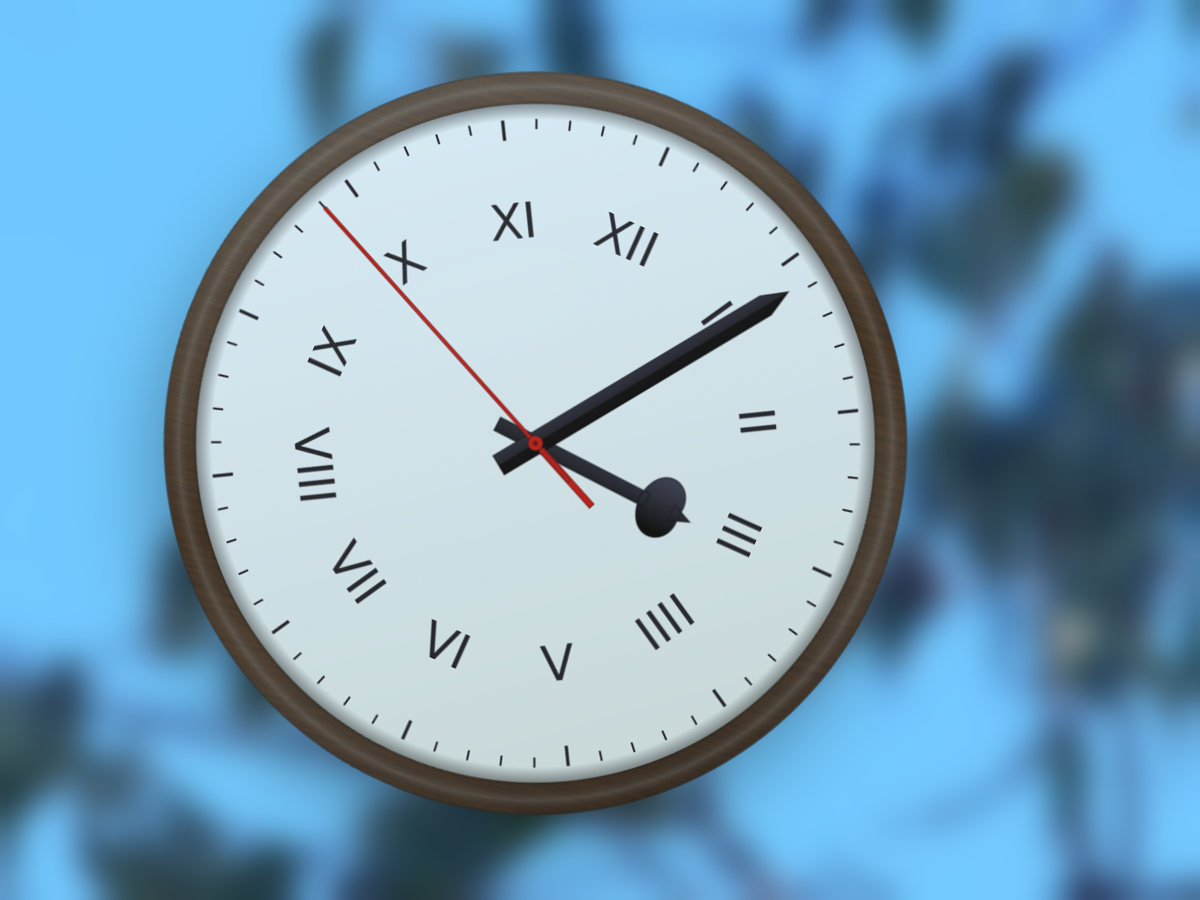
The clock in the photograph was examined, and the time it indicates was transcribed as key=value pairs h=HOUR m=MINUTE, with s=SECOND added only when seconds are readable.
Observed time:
h=3 m=5 s=49
